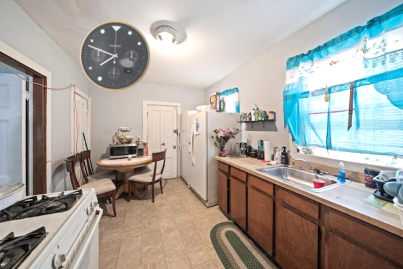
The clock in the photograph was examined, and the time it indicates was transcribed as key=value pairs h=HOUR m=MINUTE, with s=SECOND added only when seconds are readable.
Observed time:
h=7 m=48
